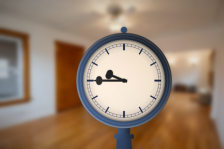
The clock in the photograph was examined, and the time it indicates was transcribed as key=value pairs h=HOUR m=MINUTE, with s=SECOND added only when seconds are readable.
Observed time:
h=9 m=45
